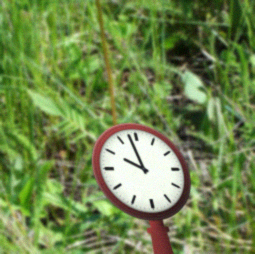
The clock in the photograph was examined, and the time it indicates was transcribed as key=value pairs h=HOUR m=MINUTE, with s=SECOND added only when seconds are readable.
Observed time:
h=9 m=58
